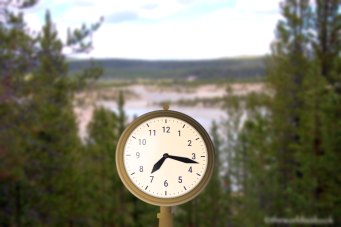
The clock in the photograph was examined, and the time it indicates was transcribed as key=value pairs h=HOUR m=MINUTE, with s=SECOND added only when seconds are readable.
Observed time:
h=7 m=17
